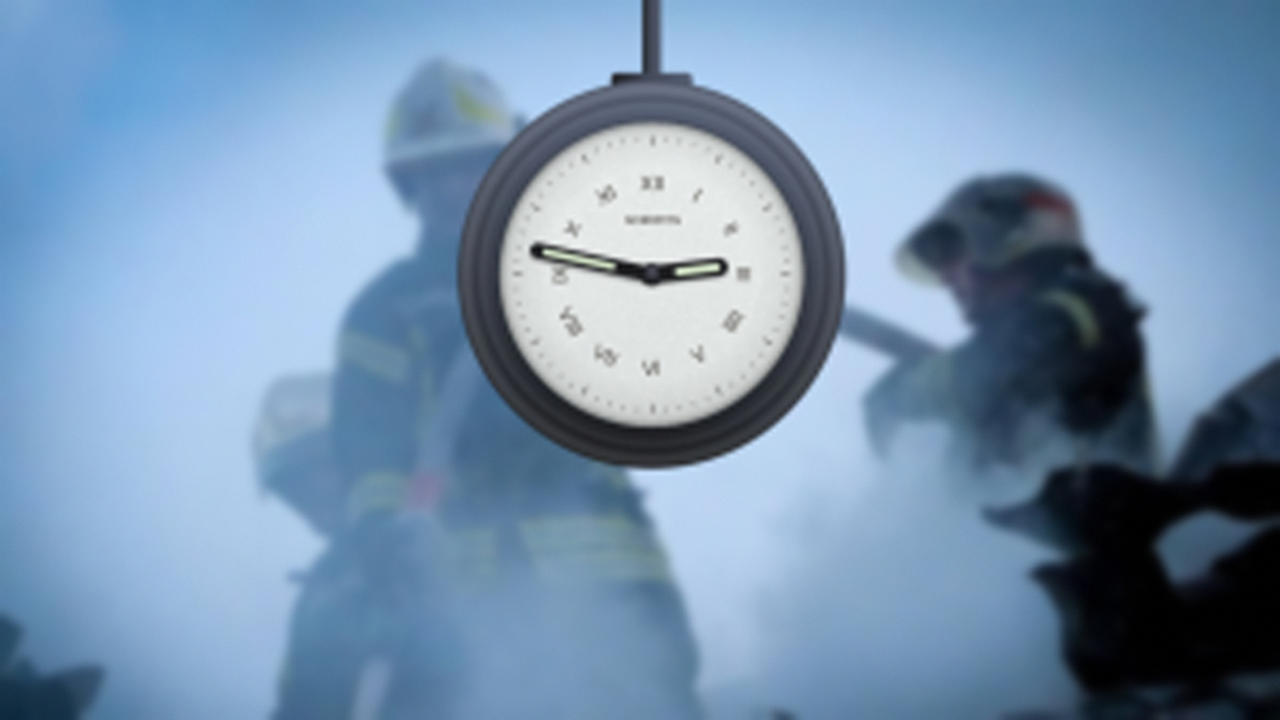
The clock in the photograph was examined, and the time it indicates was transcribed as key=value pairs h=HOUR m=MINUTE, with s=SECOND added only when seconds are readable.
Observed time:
h=2 m=47
